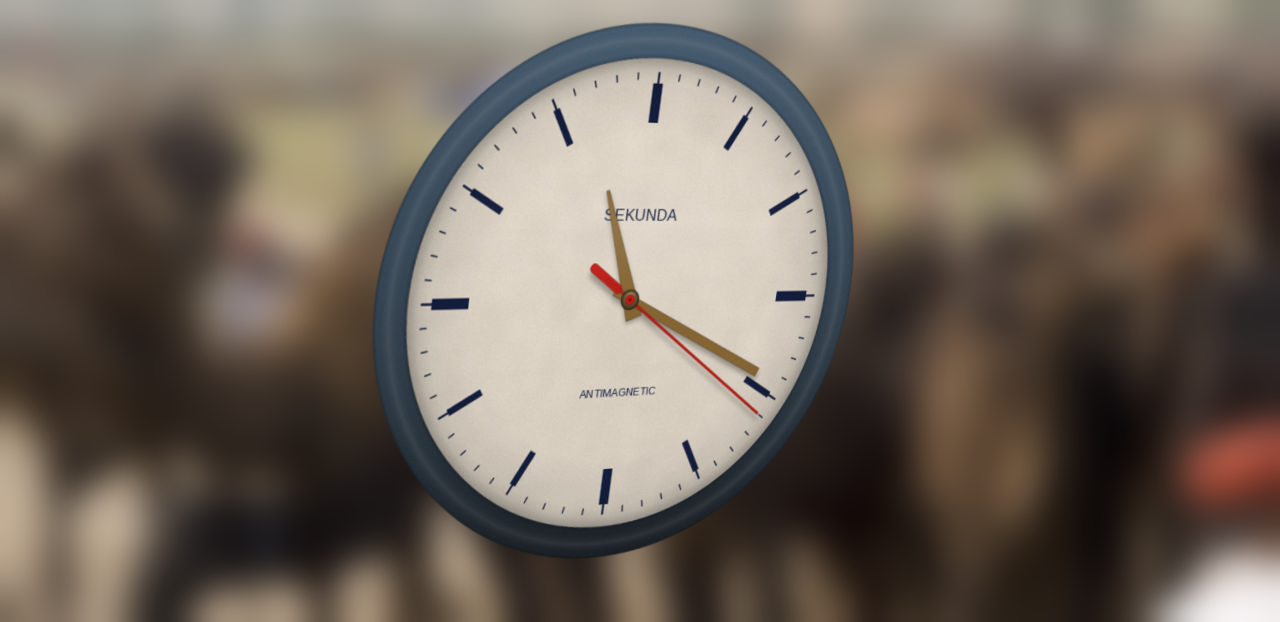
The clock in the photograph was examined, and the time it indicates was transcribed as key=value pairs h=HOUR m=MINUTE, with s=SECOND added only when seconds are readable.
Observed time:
h=11 m=19 s=21
